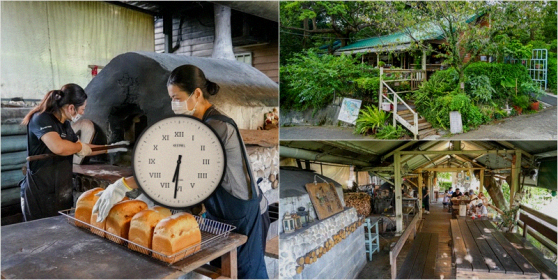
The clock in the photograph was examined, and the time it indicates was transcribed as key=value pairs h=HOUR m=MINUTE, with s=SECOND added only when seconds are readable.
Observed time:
h=6 m=31
